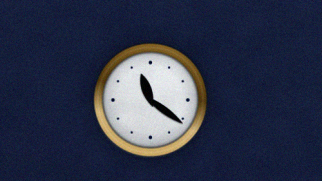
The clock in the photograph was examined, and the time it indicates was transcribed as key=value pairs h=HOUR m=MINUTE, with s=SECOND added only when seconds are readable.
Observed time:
h=11 m=21
